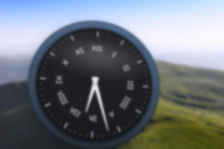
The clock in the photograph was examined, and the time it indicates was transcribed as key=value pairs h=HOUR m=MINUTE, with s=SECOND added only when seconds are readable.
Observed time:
h=6 m=27
